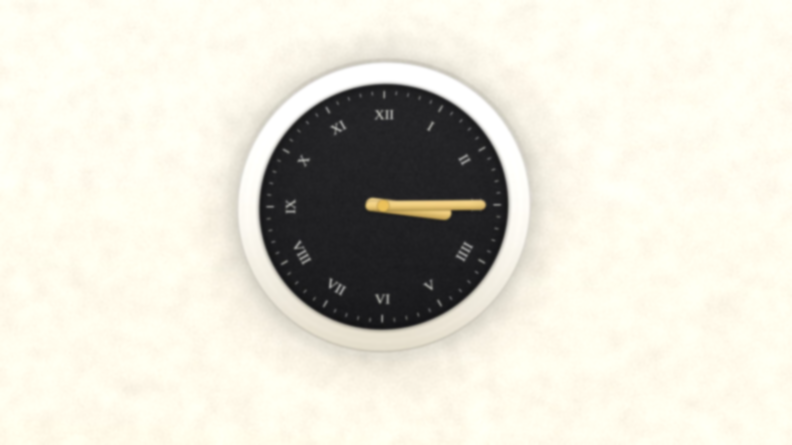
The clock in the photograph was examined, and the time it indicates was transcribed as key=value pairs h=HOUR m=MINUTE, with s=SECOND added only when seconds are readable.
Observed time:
h=3 m=15
